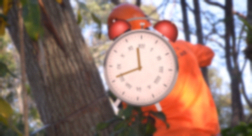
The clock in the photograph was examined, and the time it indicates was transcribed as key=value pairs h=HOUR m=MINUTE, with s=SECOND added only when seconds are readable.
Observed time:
h=11 m=41
